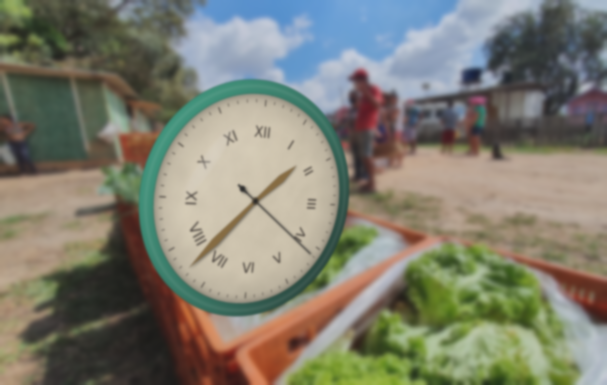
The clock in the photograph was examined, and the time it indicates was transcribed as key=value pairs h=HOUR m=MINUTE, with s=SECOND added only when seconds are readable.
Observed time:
h=1 m=37 s=21
